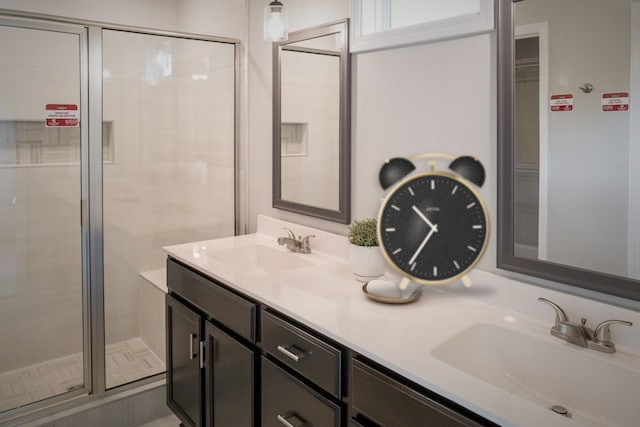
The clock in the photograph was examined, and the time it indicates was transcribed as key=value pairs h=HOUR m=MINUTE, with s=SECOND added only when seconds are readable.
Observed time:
h=10 m=36
